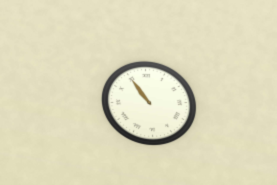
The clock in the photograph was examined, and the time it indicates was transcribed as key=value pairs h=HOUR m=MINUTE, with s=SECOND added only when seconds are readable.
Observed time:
h=10 m=55
